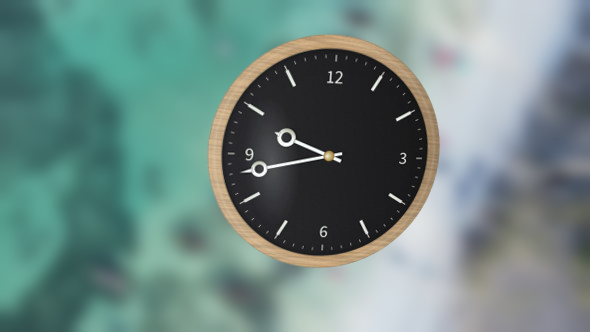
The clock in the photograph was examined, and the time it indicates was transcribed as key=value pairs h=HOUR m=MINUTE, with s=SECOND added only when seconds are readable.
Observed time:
h=9 m=43
